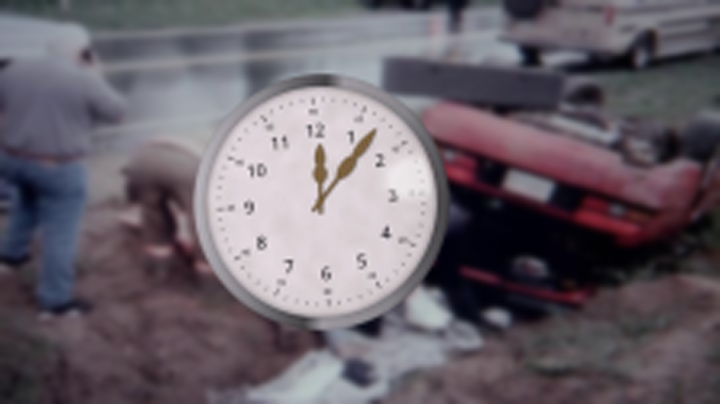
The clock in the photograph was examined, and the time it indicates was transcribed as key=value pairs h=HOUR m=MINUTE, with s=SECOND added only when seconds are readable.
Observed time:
h=12 m=7
